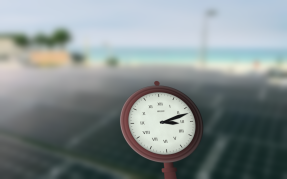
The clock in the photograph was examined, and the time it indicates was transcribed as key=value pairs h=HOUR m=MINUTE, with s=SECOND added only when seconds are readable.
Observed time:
h=3 m=12
